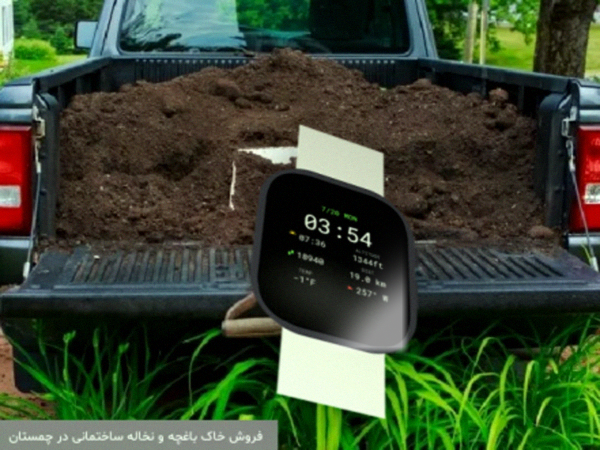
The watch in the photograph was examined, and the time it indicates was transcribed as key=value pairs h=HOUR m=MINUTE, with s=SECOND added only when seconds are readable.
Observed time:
h=3 m=54
